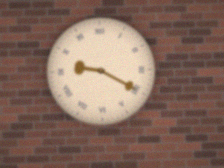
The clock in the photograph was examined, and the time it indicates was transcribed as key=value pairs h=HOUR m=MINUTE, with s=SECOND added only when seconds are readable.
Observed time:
h=9 m=20
